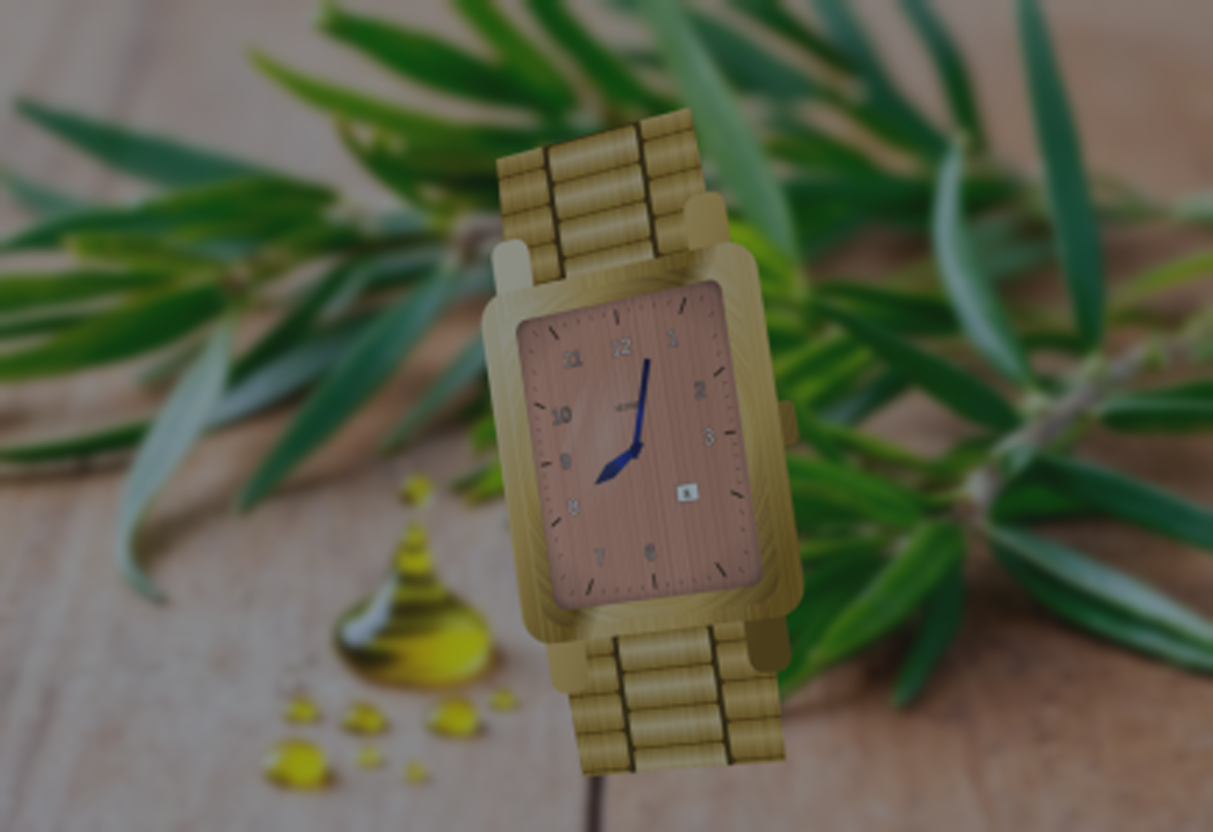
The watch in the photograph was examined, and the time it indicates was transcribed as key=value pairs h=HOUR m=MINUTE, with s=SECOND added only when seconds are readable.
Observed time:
h=8 m=3
